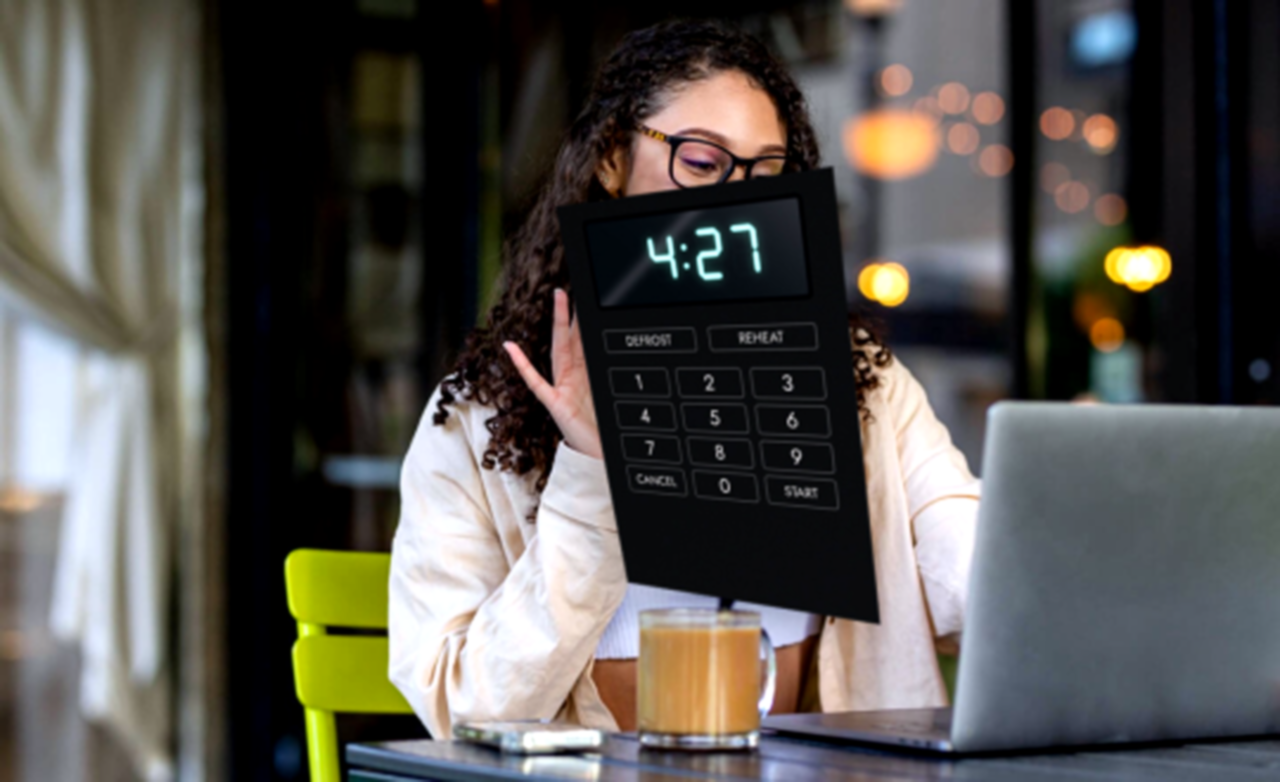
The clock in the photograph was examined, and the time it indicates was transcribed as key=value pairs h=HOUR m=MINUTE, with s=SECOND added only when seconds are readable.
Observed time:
h=4 m=27
